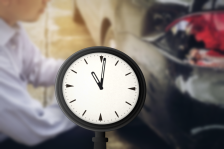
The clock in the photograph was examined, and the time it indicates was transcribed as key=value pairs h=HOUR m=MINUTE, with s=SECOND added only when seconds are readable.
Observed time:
h=11 m=1
